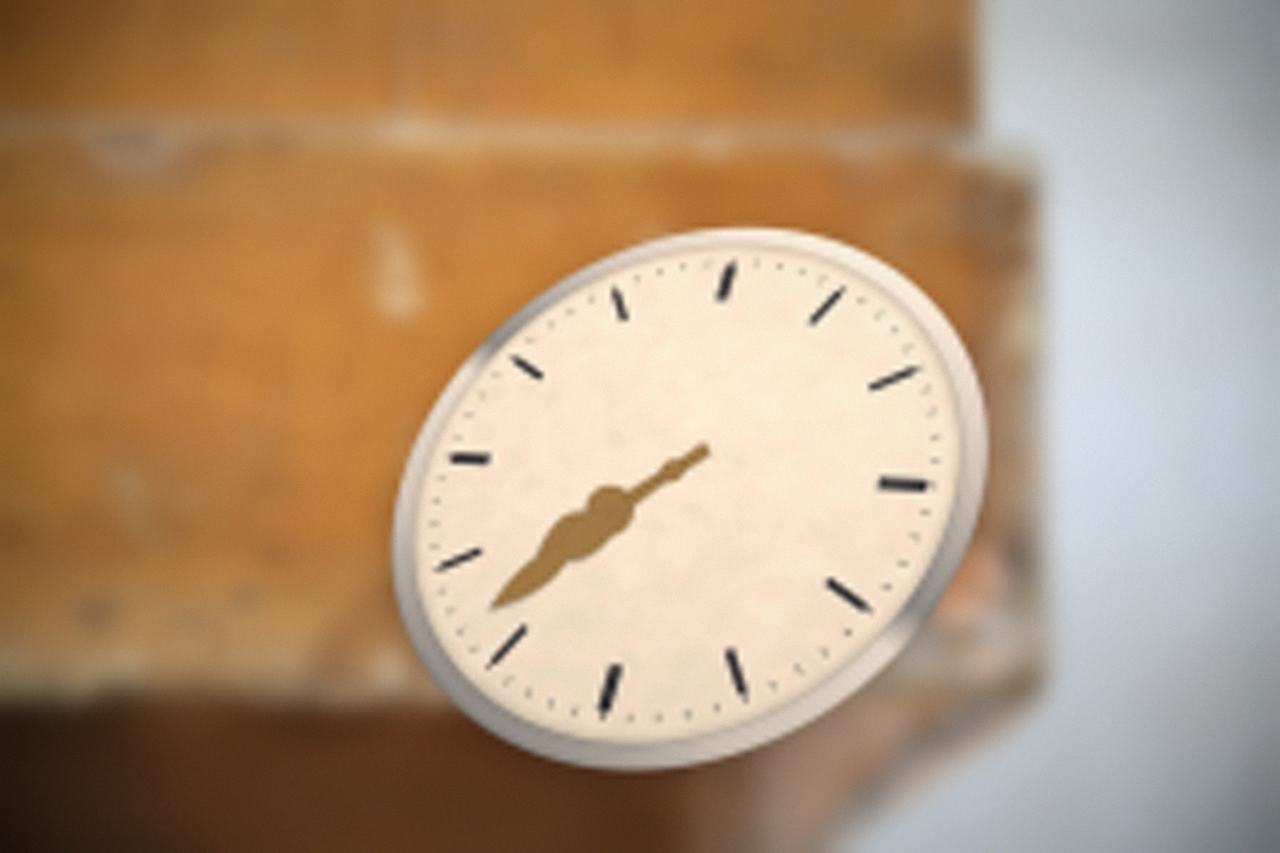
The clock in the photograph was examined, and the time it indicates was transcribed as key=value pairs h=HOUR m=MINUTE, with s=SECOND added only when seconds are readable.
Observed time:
h=7 m=37
